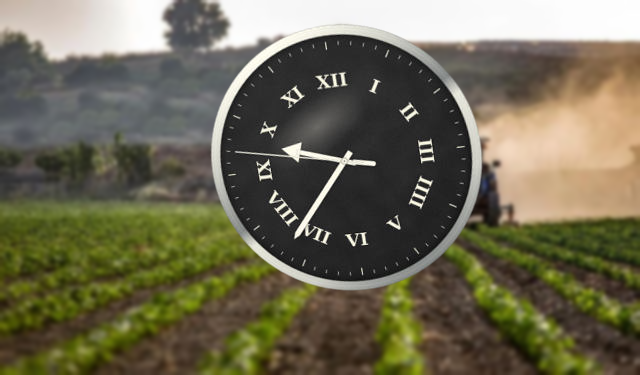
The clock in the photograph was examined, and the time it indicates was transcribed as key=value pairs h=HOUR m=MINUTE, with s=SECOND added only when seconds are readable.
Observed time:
h=9 m=36 s=47
